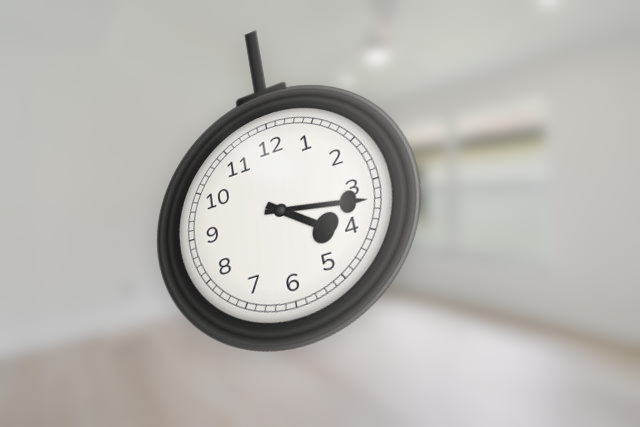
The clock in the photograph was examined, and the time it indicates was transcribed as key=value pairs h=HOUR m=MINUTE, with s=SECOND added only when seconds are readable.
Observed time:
h=4 m=17
